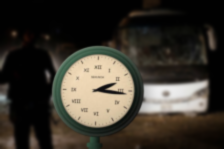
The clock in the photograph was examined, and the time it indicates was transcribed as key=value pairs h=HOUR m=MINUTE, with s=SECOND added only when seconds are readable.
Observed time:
h=2 m=16
